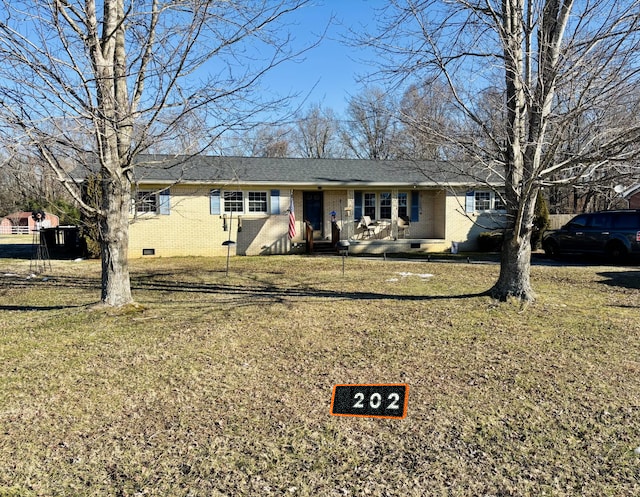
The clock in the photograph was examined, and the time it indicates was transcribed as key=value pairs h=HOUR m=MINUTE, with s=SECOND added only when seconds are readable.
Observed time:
h=2 m=2
